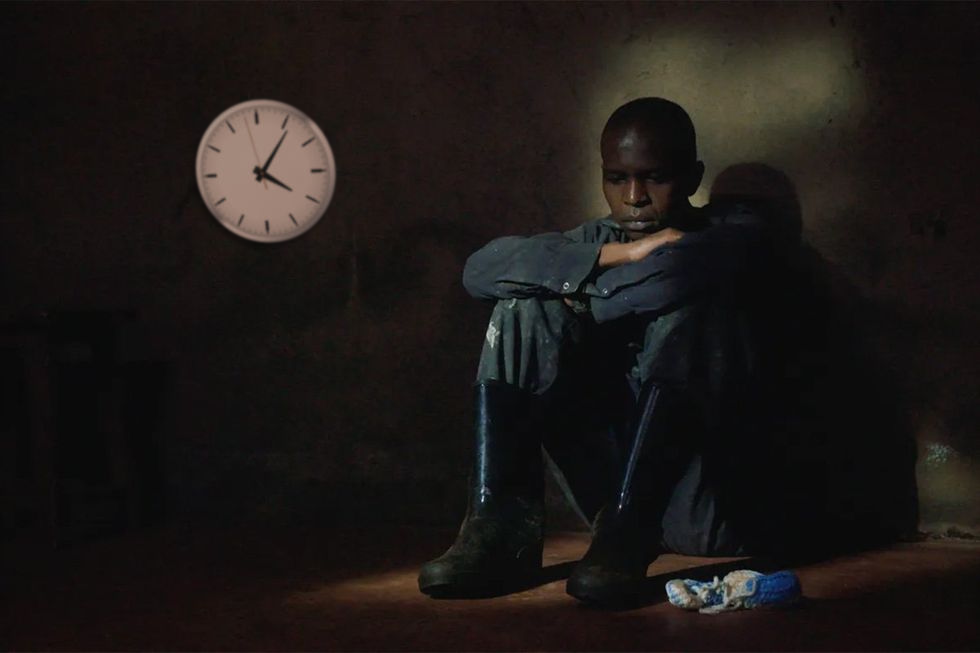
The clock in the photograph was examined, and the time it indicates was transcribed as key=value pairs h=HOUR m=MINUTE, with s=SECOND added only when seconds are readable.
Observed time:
h=4 m=5 s=58
